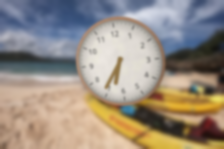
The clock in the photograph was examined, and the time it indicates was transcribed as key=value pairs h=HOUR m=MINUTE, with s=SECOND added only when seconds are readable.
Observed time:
h=6 m=36
